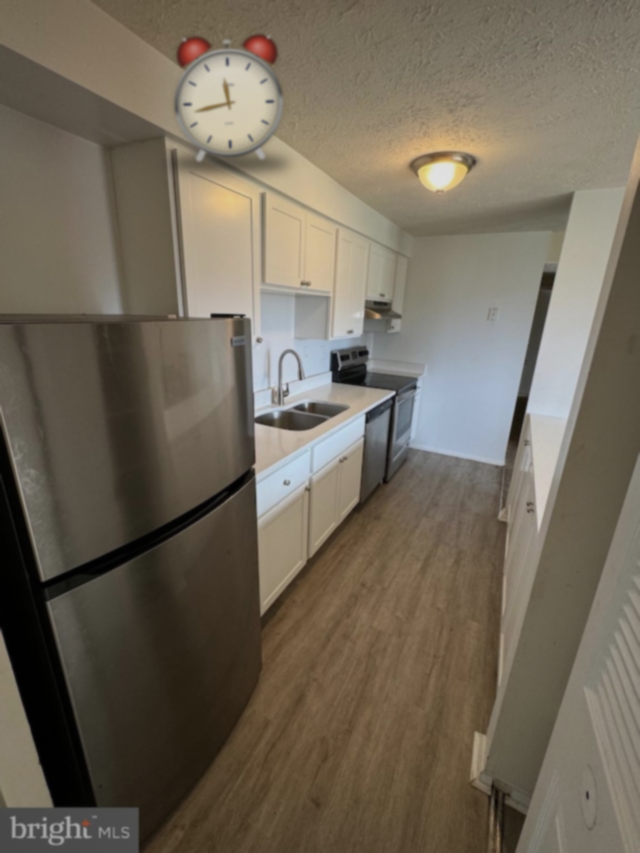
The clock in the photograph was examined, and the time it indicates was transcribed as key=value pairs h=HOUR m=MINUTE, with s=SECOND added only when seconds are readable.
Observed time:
h=11 m=43
